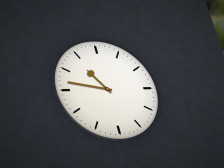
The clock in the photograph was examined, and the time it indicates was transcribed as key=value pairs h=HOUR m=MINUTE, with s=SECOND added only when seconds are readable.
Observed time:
h=10 m=47
